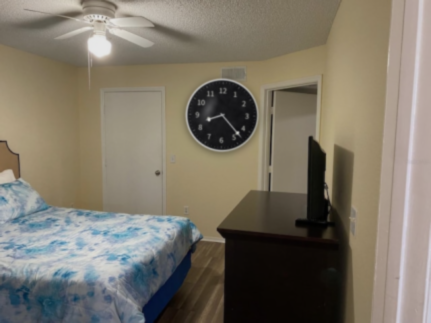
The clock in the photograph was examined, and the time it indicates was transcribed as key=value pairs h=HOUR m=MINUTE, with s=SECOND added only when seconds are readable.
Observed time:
h=8 m=23
